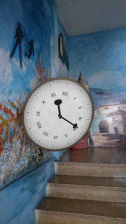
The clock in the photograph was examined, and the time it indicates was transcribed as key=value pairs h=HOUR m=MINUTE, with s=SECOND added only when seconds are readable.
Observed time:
h=11 m=19
